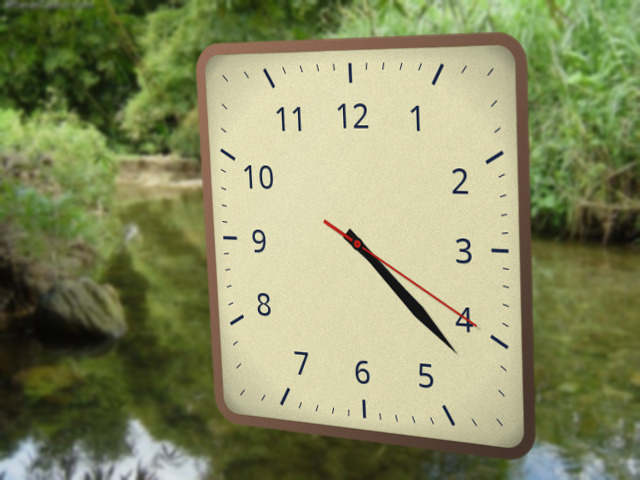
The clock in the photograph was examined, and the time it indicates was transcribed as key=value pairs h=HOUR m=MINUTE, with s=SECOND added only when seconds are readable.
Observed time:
h=4 m=22 s=20
